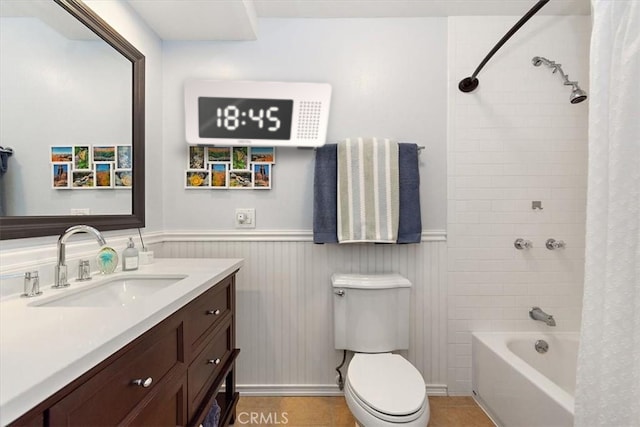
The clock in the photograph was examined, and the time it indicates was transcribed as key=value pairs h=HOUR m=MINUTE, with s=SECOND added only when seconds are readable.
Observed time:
h=18 m=45
